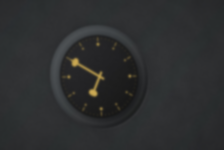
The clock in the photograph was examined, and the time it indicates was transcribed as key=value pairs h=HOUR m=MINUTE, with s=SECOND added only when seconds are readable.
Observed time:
h=6 m=50
